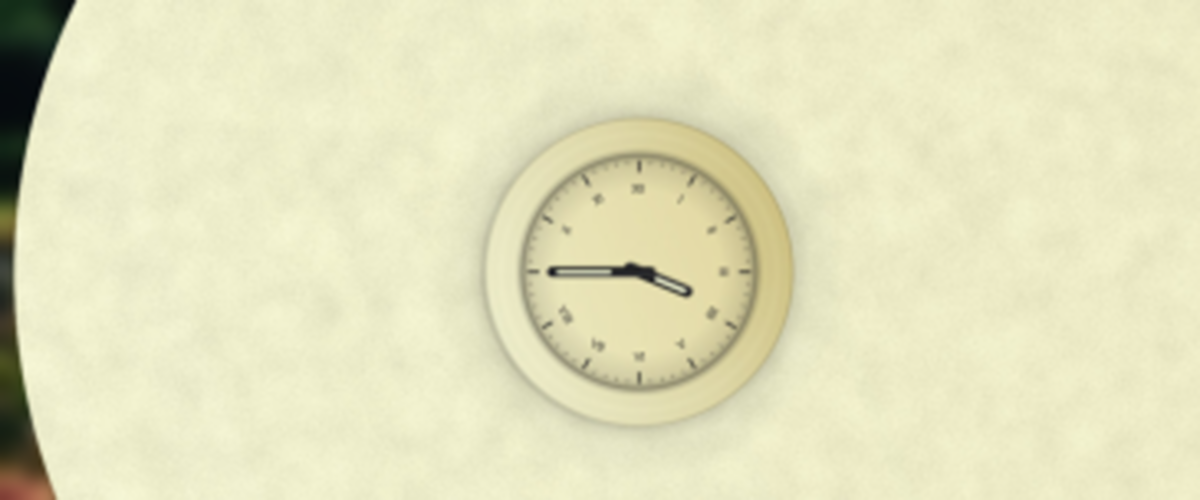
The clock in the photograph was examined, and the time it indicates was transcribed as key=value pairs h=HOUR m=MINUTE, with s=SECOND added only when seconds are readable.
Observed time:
h=3 m=45
